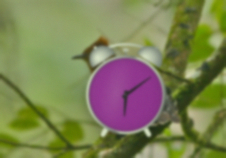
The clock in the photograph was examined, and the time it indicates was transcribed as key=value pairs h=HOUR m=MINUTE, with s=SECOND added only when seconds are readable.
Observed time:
h=6 m=9
